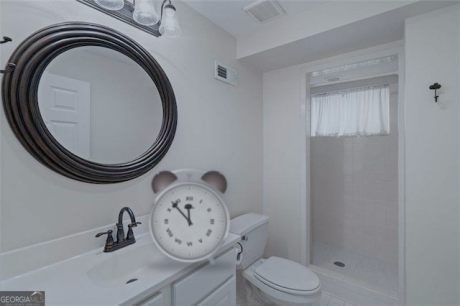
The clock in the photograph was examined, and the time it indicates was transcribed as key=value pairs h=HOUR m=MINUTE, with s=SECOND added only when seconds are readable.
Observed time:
h=11 m=53
